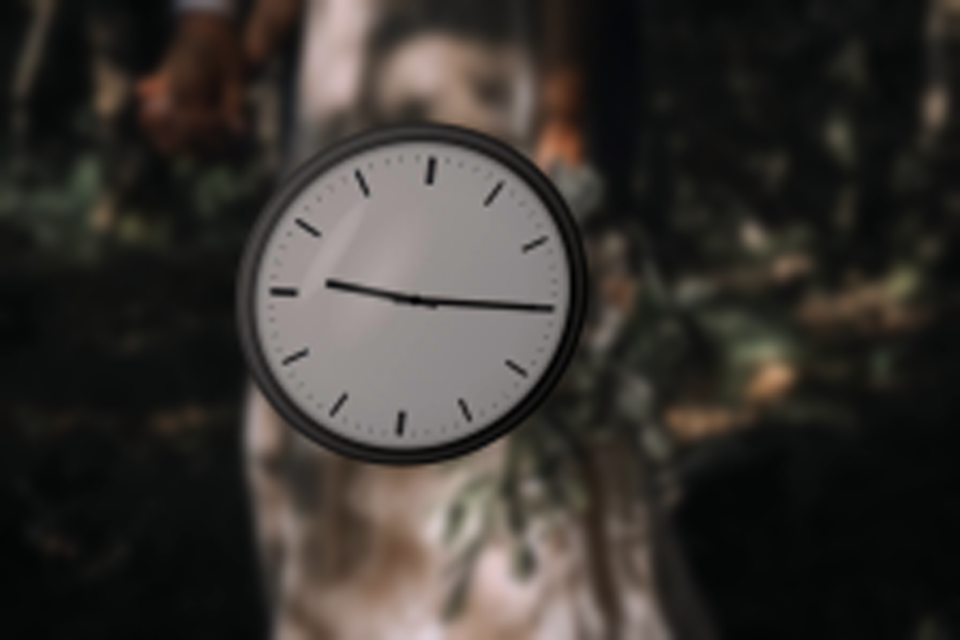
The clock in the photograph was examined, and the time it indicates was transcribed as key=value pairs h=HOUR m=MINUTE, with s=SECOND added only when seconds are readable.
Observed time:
h=9 m=15
